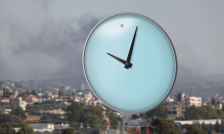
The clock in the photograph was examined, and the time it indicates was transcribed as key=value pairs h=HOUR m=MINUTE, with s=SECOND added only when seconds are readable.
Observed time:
h=10 m=4
